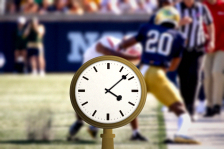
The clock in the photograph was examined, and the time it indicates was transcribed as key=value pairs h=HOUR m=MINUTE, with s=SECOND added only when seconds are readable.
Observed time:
h=4 m=8
